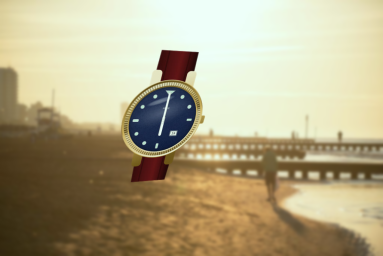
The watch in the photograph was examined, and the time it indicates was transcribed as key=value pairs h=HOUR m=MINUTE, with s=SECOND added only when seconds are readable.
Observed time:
h=6 m=0
